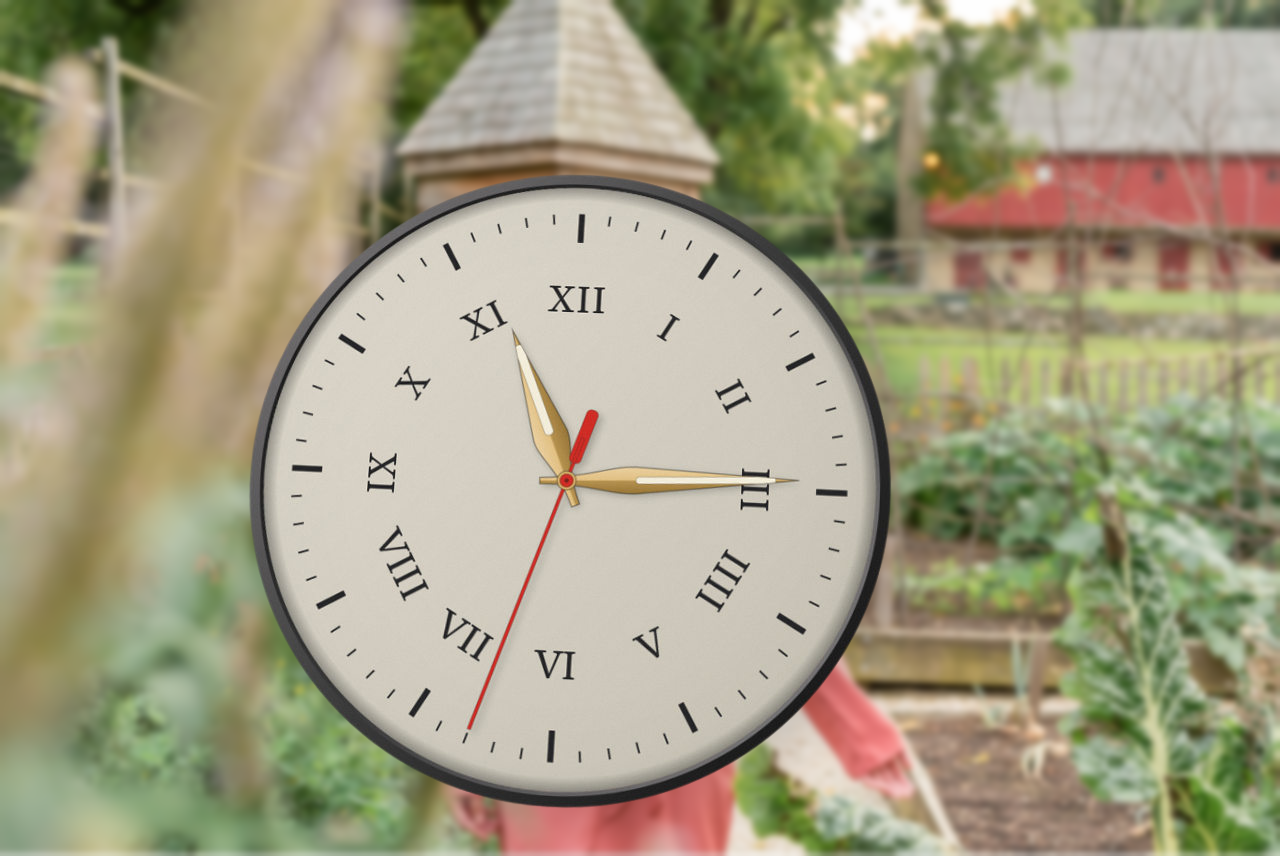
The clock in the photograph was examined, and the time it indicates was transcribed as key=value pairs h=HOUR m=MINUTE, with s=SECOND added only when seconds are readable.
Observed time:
h=11 m=14 s=33
